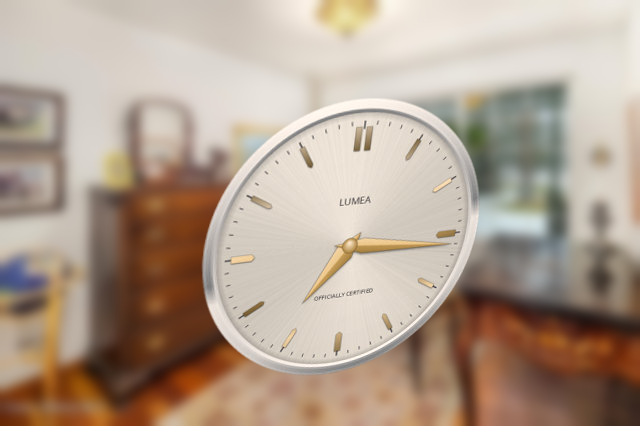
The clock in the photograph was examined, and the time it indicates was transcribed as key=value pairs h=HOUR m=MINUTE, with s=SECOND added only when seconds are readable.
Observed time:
h=7 m=16
